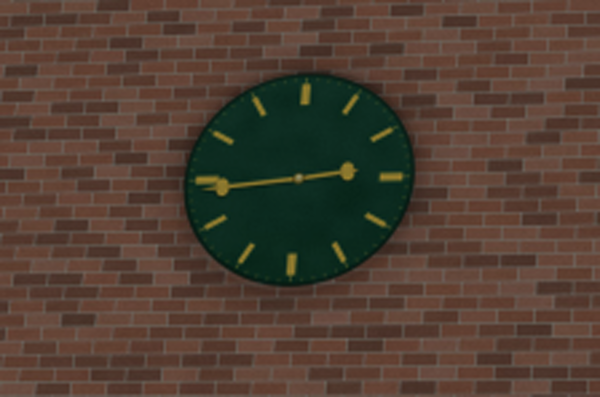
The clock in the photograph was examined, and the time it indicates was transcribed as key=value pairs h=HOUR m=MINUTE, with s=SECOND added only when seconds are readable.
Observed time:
h=2 m=44
